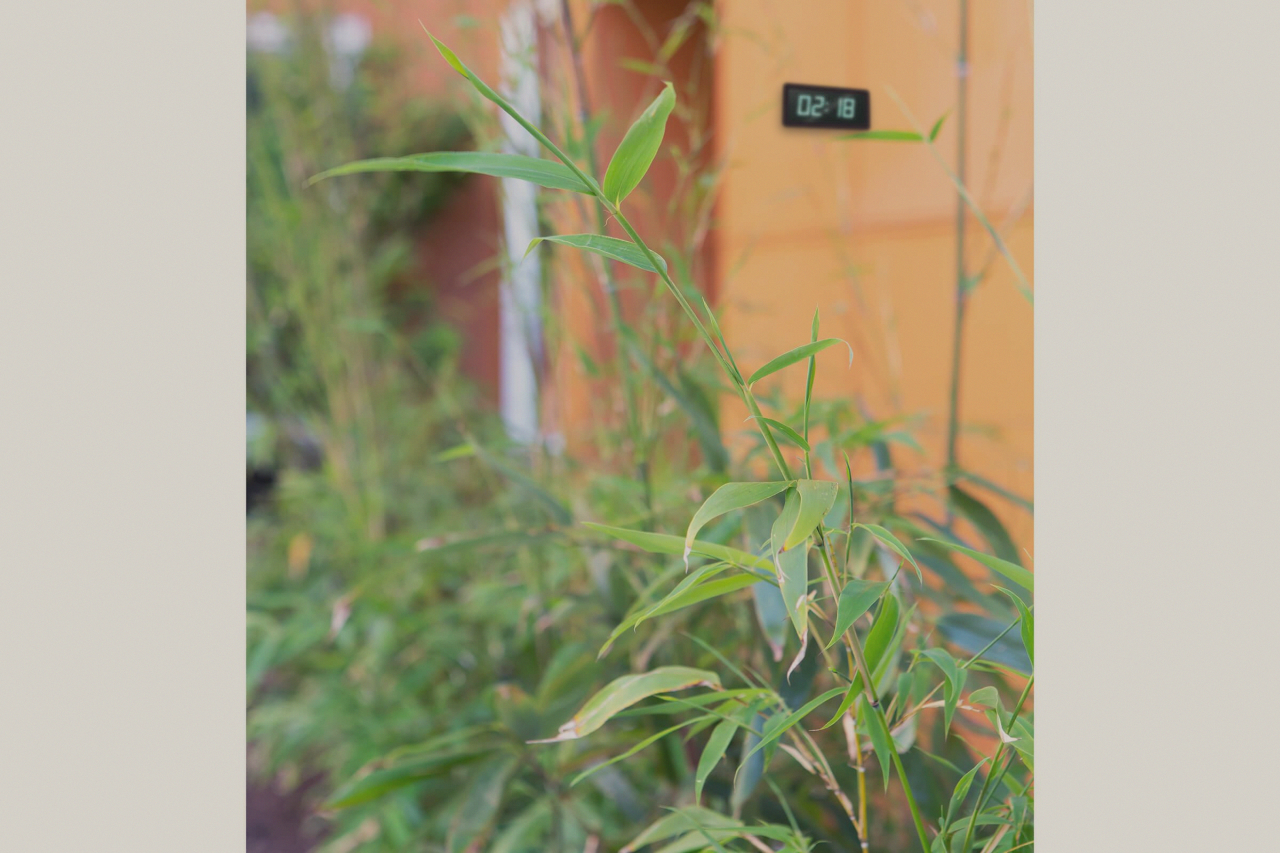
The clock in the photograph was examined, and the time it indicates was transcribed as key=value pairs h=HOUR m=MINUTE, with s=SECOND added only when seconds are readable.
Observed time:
h=2 m=18
